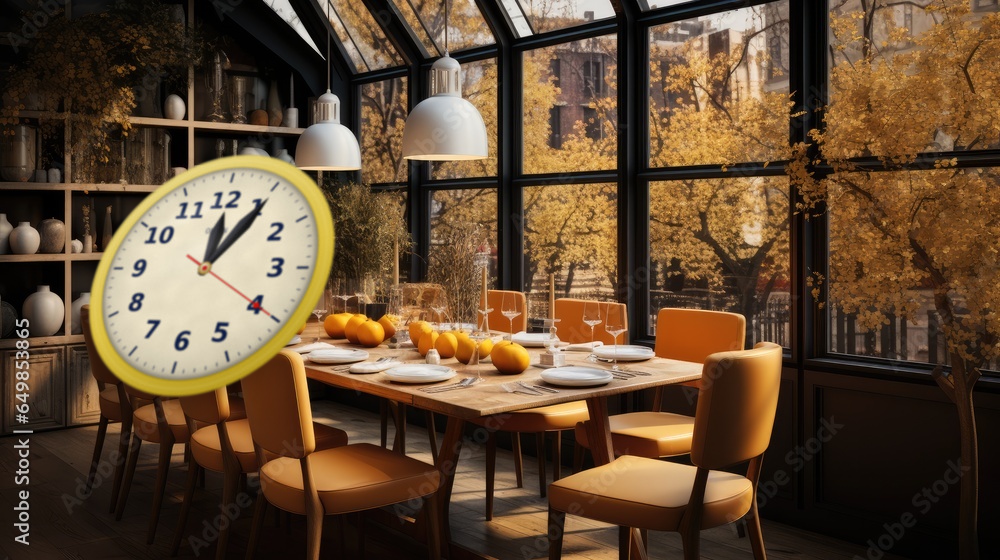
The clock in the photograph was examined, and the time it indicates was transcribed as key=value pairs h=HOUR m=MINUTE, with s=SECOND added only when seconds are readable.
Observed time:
h=12 m=5 s=20
